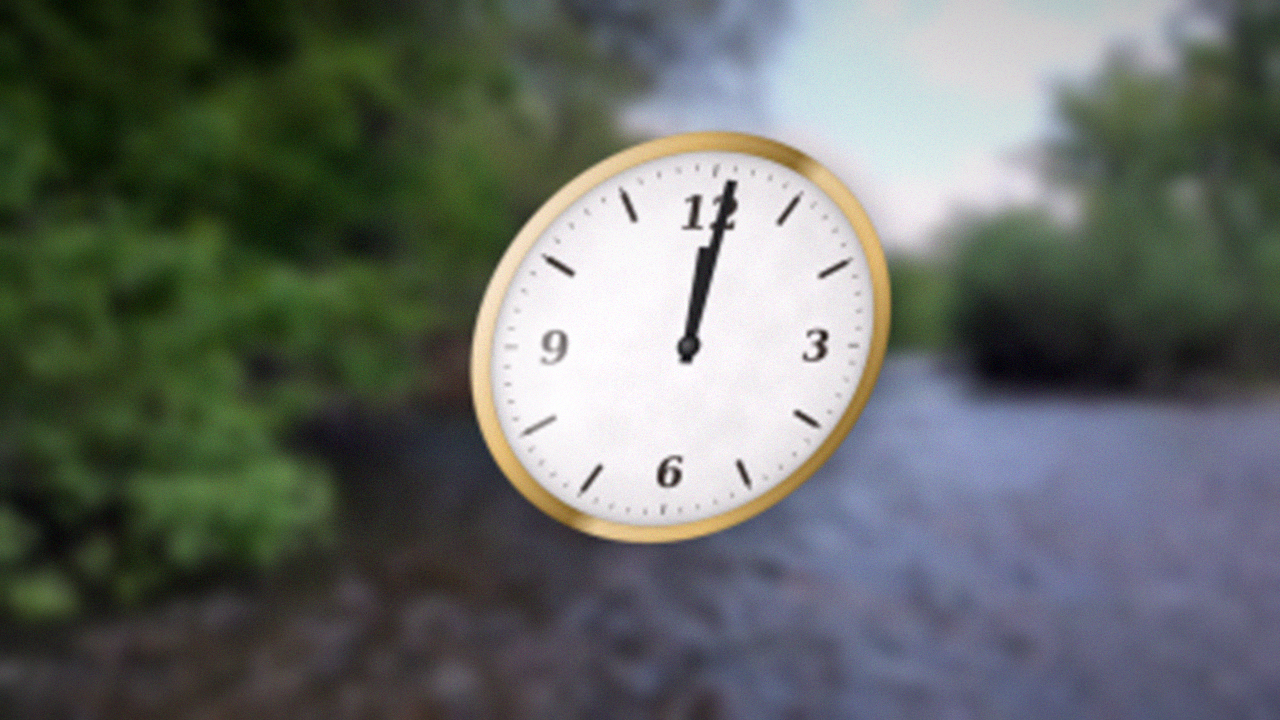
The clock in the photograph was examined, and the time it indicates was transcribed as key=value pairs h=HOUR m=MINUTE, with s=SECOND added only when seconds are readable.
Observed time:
h=12 m=1
